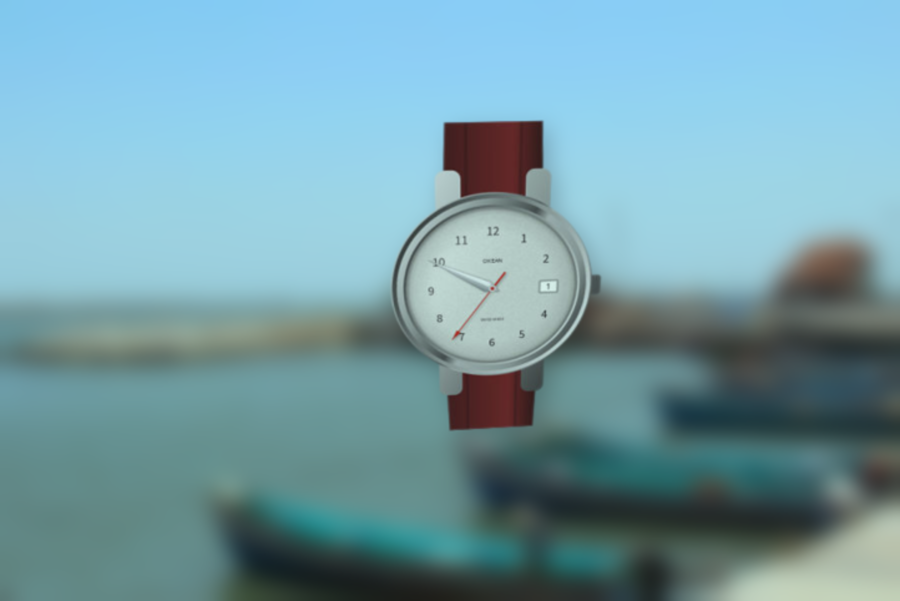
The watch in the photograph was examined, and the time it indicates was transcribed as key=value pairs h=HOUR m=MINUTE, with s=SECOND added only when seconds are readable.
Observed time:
h=9 m=49 s=36
